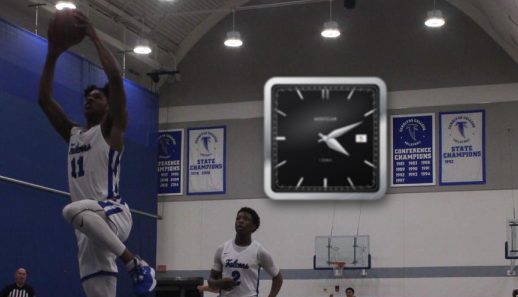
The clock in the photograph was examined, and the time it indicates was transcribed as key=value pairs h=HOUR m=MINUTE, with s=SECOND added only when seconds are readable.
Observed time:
h=4 m=11
